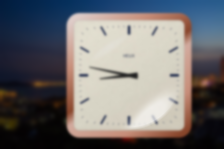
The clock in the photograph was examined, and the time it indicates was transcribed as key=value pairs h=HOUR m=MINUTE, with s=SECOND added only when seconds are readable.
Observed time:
h=8 m=47
